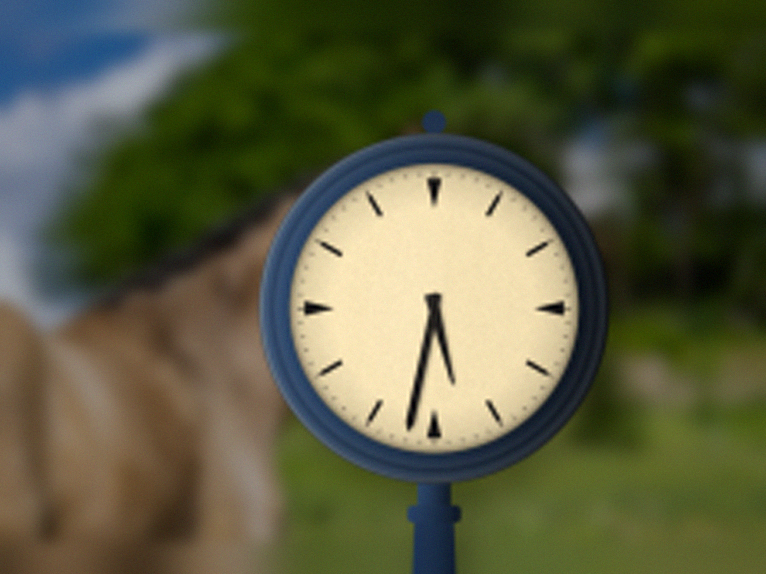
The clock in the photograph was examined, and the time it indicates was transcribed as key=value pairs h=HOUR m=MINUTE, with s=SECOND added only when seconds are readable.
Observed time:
h=5 m=32
